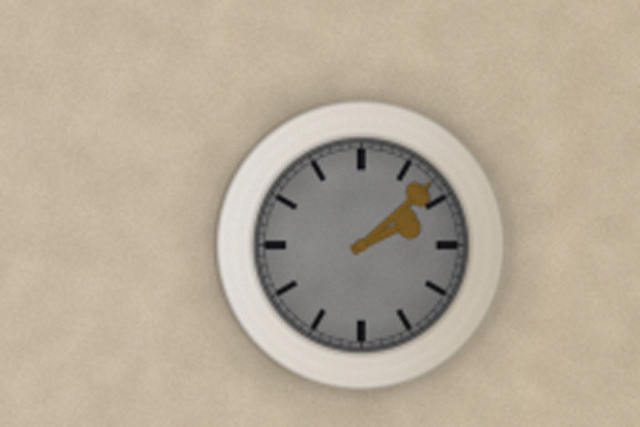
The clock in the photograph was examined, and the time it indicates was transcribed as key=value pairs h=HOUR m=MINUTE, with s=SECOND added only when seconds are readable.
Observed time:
h=2 m=8
